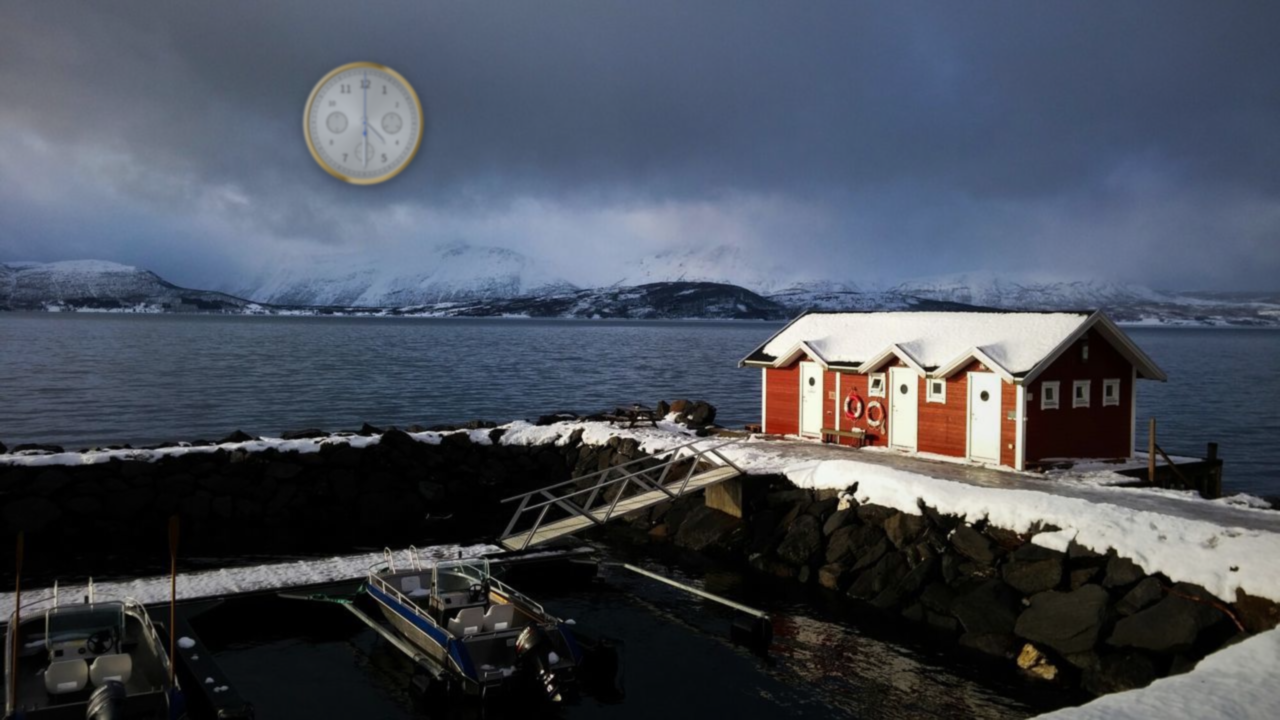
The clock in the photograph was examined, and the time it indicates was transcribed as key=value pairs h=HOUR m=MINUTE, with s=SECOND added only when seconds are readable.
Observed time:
h=4 m=30
